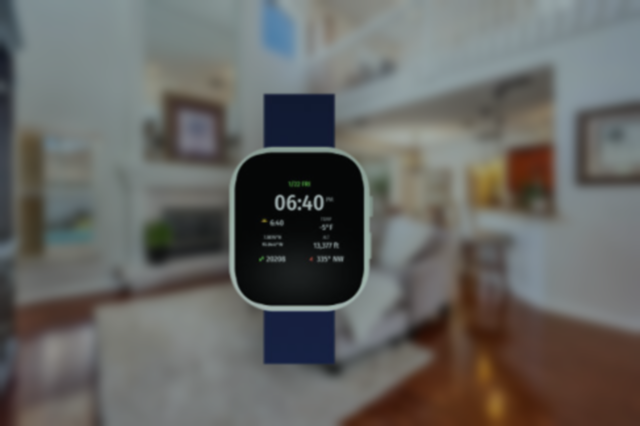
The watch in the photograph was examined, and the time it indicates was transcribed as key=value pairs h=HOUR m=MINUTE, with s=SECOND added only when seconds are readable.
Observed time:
h=6 m=40
